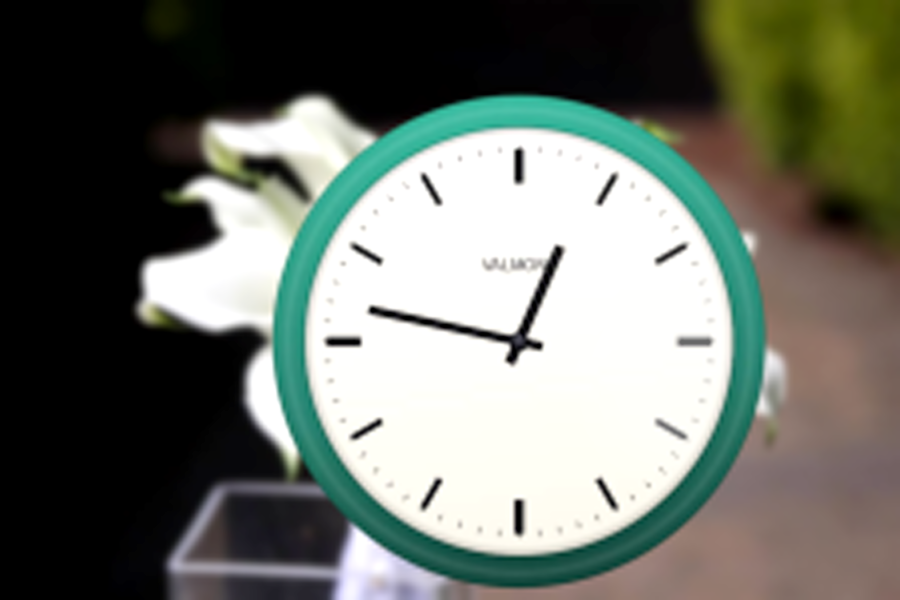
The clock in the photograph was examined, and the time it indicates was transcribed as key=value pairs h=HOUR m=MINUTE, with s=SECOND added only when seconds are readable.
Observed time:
h=12 m=47
